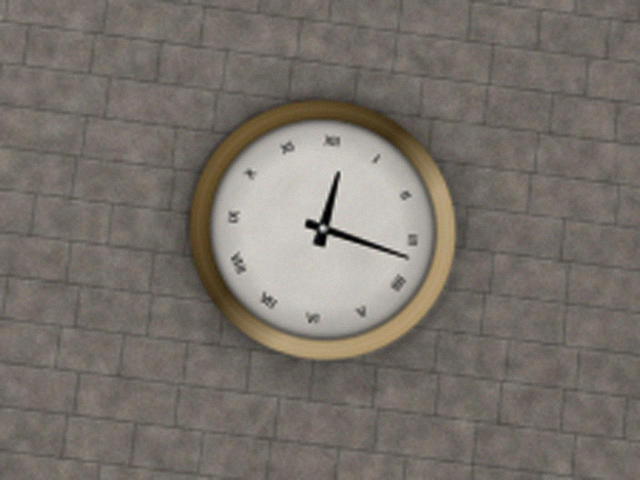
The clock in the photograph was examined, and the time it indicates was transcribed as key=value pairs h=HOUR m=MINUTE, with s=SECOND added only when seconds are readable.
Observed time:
h=12 m=17
